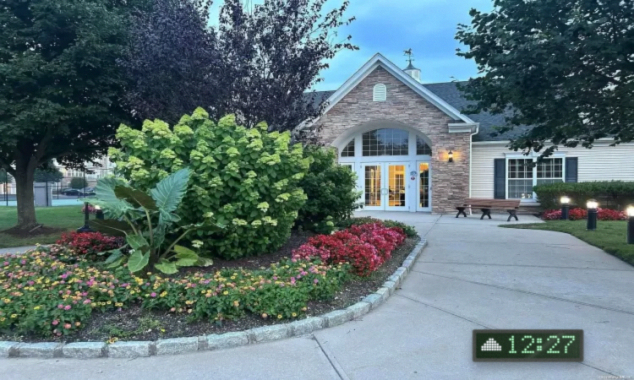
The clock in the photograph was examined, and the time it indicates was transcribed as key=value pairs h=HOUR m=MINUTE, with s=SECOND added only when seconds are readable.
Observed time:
h=12 m=27
